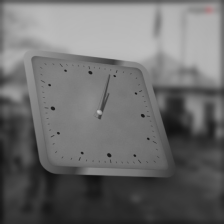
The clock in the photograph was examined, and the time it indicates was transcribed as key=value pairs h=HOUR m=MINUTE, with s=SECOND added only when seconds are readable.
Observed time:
h=1 m=4
